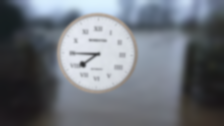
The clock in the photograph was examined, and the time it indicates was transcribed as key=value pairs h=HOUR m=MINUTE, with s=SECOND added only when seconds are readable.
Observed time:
h=7 m=45
